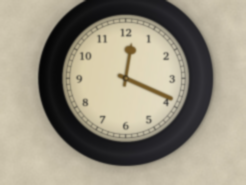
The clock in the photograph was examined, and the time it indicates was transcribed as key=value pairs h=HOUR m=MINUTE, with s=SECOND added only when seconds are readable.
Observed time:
h=12 m=19
